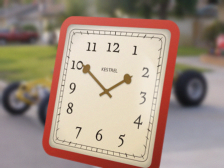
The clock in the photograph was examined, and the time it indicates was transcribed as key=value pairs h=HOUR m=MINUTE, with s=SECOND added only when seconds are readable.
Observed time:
h=1 m=51
